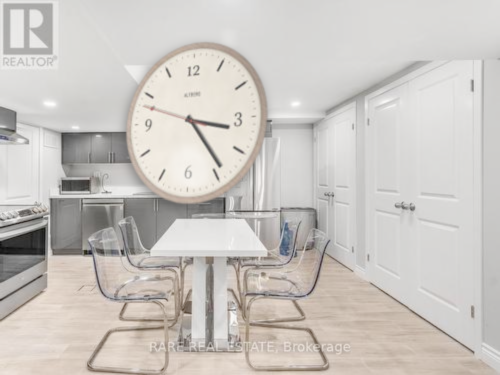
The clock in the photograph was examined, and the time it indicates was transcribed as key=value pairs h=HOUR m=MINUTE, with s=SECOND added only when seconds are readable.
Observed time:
h=3 m=23 s=48
